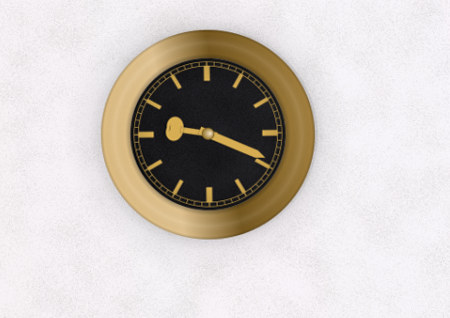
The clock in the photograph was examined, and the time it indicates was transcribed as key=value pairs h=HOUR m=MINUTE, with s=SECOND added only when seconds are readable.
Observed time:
h=9 m=19
